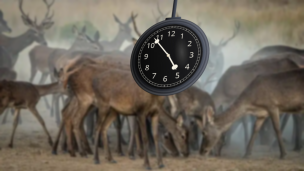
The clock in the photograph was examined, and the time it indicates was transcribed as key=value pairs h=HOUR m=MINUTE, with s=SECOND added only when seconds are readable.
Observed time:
h=4 m=53
